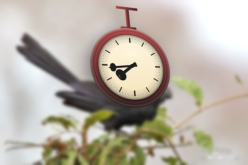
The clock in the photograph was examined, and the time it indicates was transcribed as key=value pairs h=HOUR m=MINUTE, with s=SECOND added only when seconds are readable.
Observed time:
h=7 m=44
